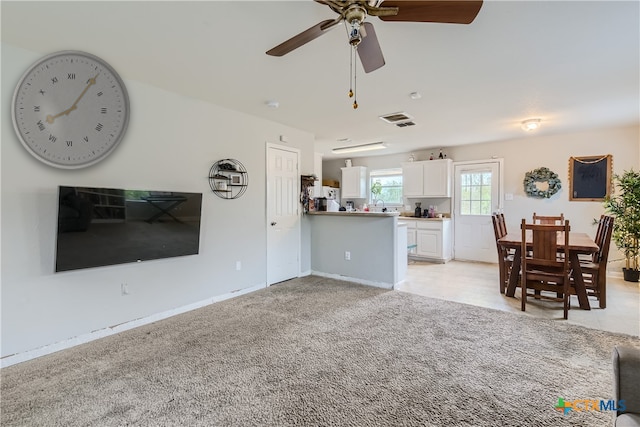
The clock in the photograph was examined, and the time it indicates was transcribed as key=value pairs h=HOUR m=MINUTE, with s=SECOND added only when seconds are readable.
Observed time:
h=8 m=6
